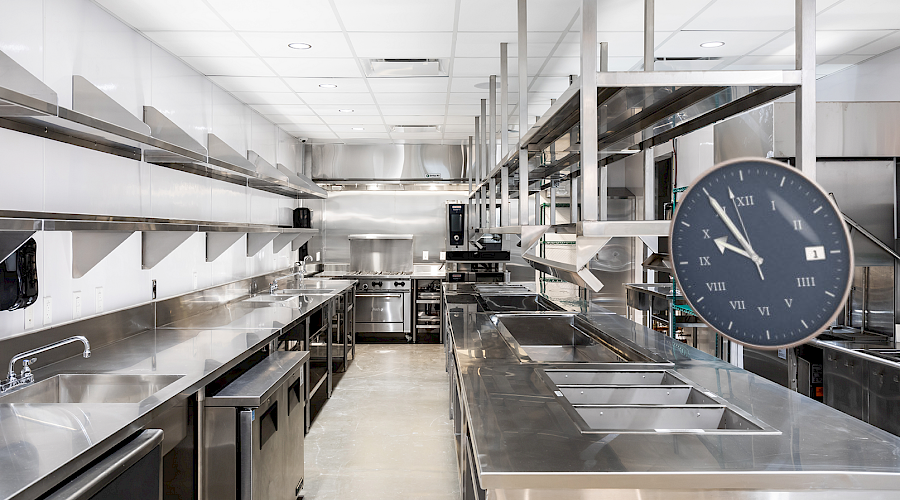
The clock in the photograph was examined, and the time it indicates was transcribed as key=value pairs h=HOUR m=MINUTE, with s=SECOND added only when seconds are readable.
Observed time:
h=9 m=54 s=58
